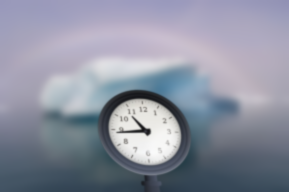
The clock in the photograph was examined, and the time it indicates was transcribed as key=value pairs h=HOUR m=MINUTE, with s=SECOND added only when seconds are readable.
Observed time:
h=10 m=44
